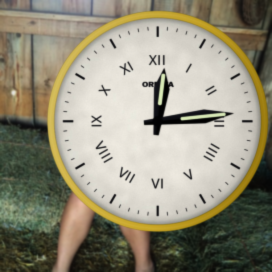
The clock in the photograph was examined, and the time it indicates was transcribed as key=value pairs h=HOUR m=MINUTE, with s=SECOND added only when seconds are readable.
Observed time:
h=12 m=14
